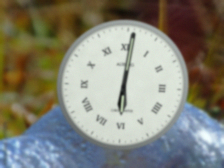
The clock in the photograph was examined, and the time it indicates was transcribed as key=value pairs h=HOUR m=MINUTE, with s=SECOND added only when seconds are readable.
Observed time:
h=6 m=1
